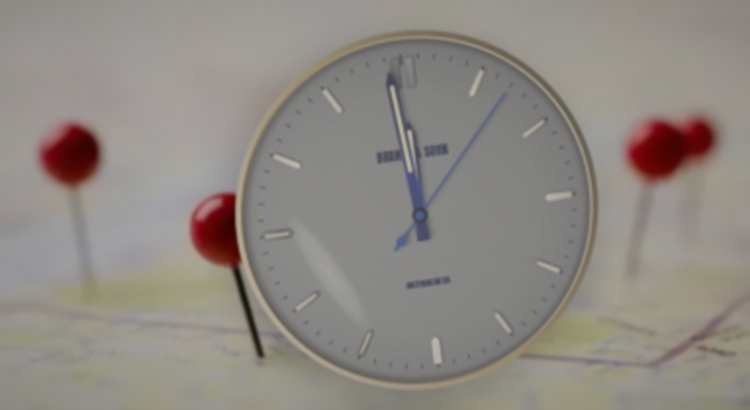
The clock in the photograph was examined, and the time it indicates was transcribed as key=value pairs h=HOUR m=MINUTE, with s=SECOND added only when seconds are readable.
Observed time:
h=11 m=59 s=7
